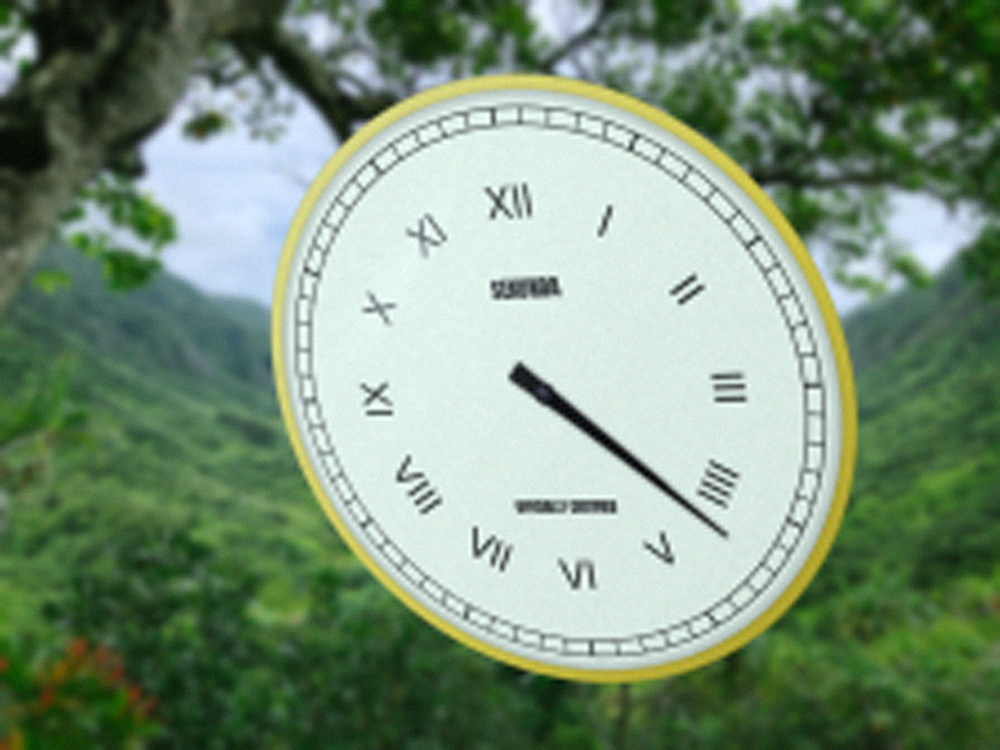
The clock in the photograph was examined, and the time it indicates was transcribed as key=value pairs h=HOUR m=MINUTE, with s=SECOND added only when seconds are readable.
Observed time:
h=4 m=22
